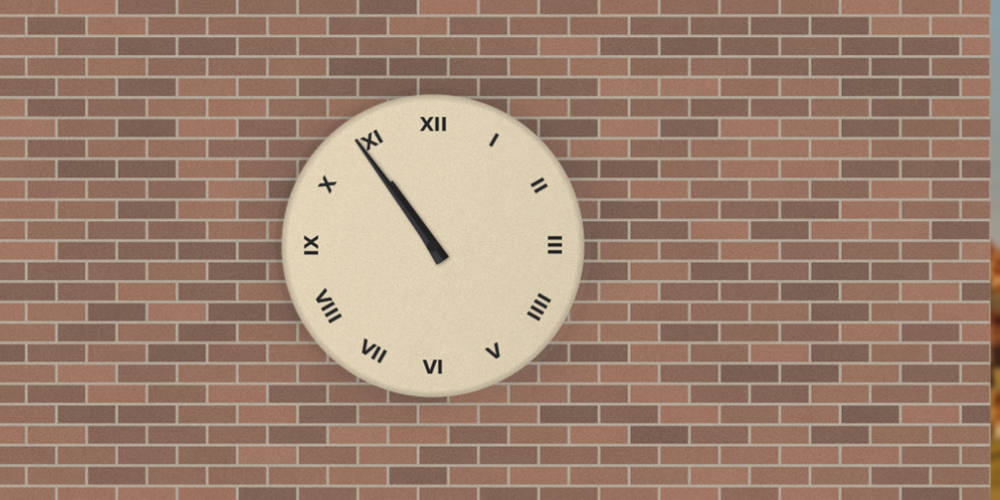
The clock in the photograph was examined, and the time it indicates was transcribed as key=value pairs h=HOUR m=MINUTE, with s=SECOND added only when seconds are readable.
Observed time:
h=10 m=54
